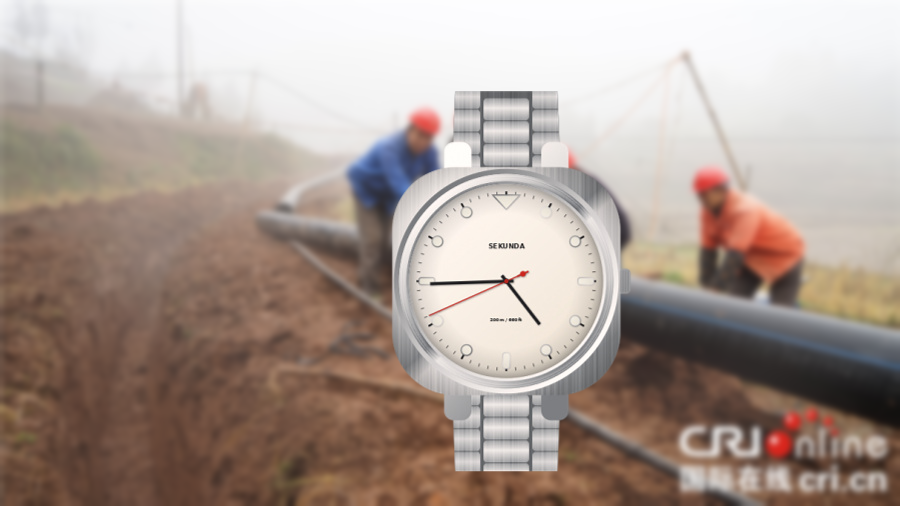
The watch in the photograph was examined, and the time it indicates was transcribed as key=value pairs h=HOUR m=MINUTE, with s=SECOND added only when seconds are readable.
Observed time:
h=4 m=44 s=41
